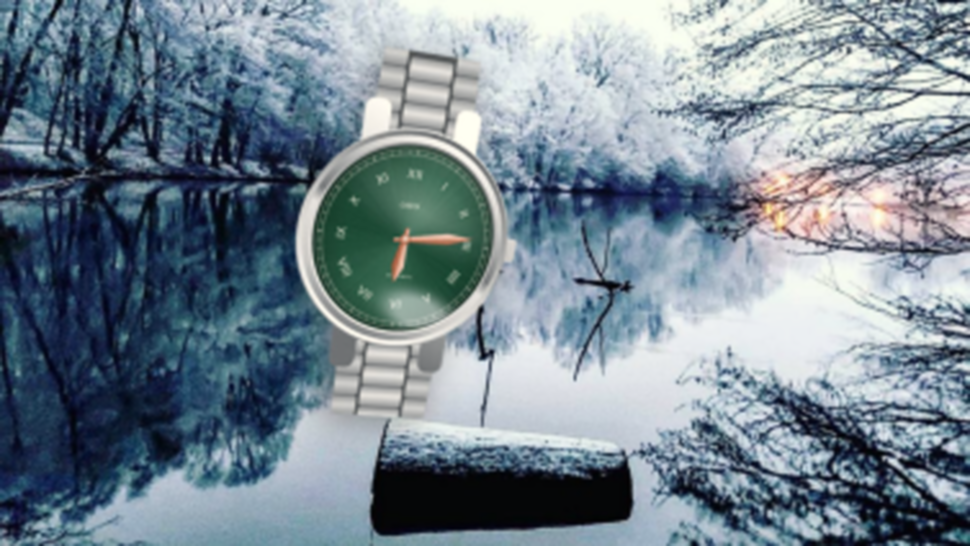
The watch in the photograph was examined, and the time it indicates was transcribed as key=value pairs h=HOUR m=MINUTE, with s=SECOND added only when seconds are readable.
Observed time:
h=6 m=14
